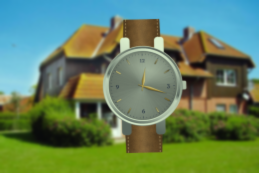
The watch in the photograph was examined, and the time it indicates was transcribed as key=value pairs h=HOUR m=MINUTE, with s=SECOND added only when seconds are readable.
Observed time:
h=12 m=18
